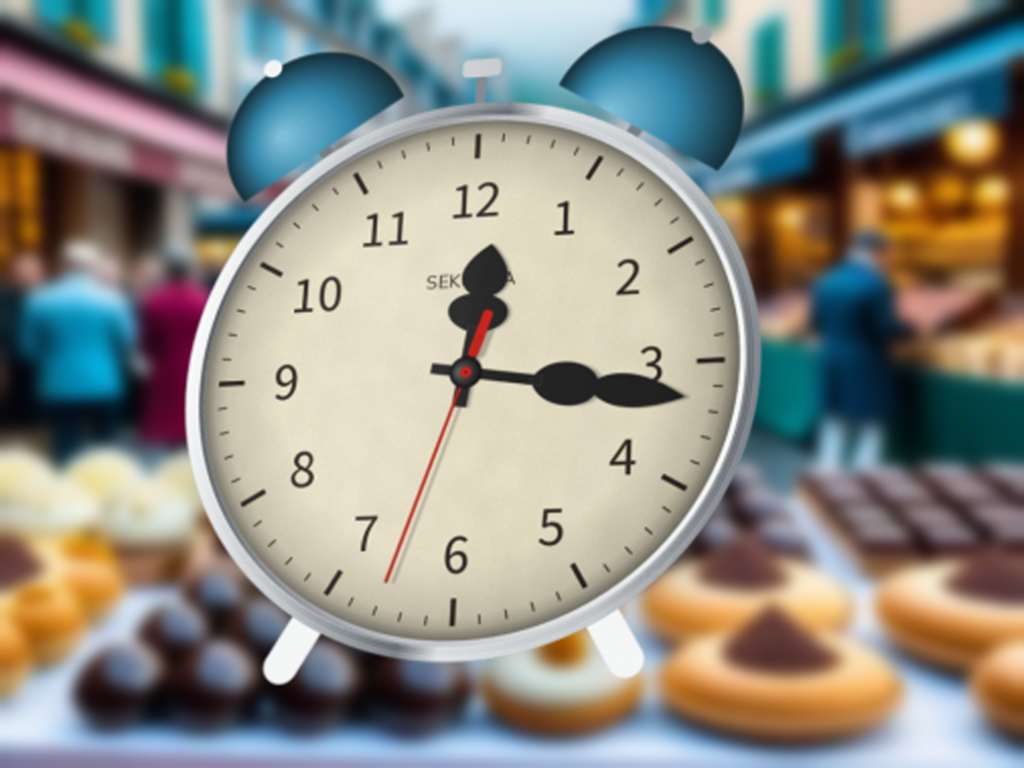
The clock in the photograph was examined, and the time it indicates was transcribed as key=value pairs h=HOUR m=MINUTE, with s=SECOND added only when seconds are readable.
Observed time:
h=12 m=16 s=33
